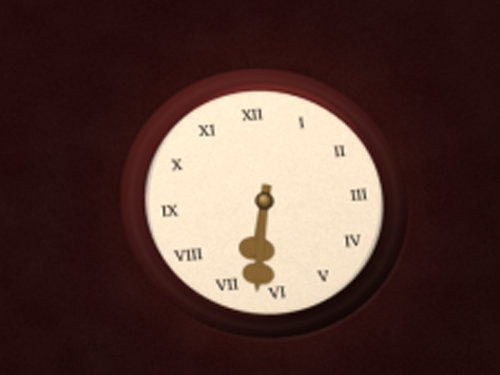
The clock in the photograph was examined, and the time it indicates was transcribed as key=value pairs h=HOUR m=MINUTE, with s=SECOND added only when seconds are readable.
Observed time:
h=6 m=32
